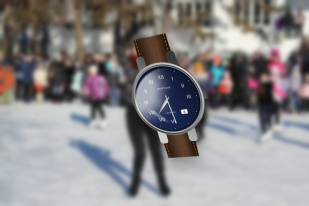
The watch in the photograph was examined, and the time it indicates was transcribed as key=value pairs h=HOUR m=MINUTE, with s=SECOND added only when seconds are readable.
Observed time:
h=7 m=29
